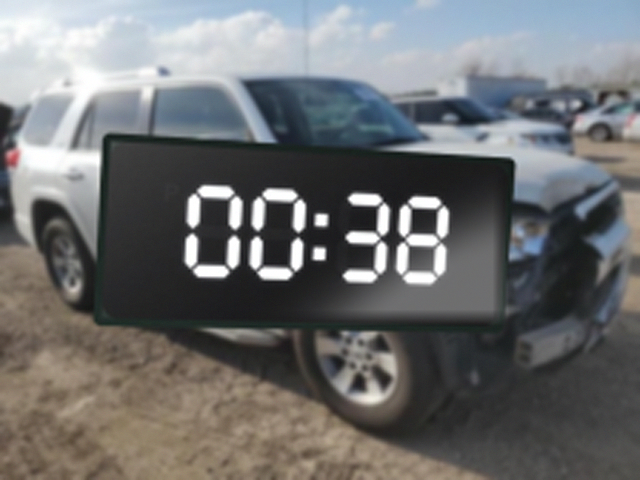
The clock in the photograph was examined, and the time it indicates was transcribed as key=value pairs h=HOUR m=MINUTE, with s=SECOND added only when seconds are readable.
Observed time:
h=0 m=38
